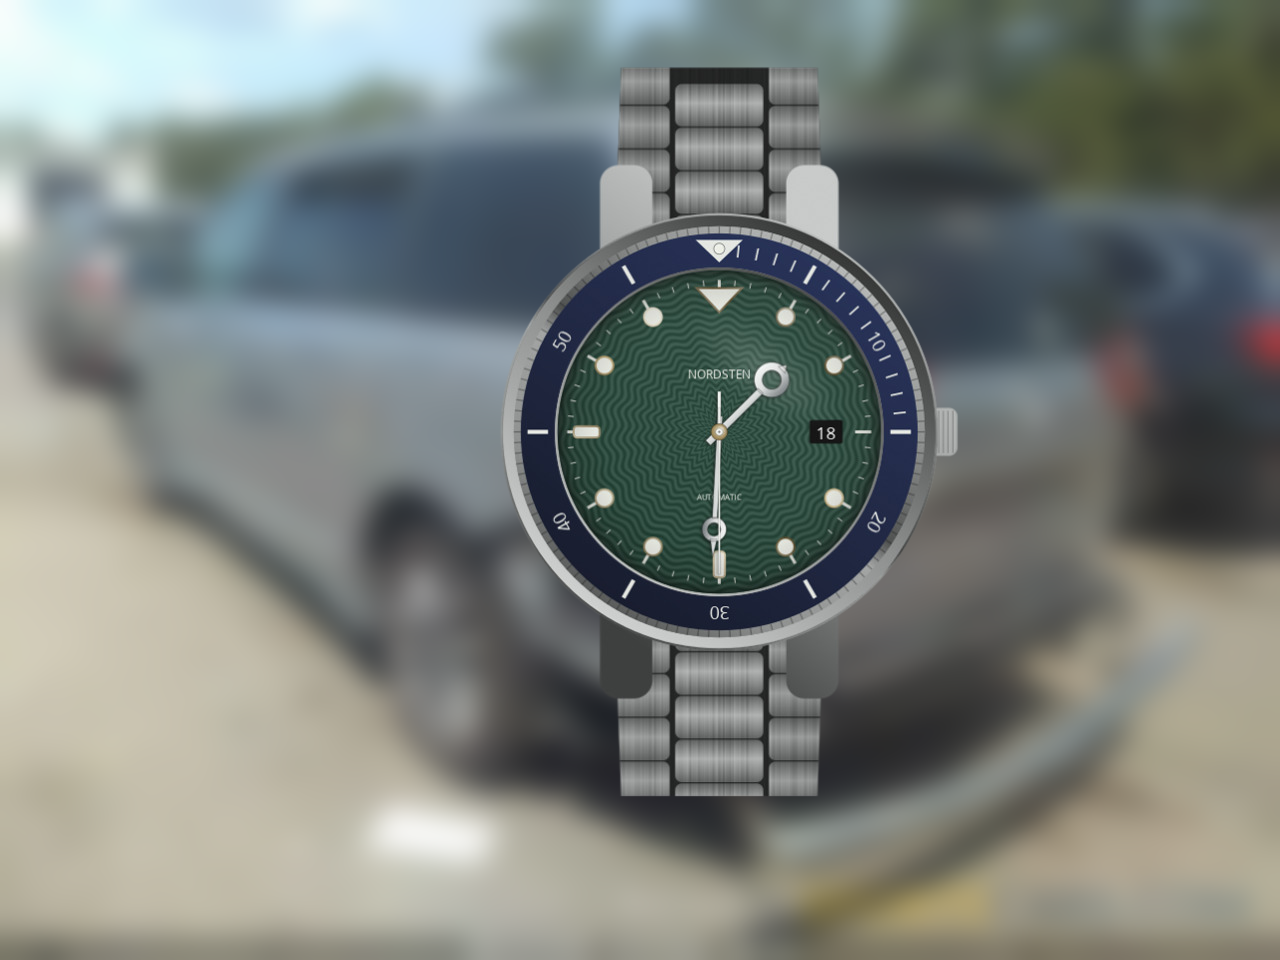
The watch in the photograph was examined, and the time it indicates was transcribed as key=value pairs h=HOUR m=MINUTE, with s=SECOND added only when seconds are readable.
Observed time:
h=1 m=30 s=30
